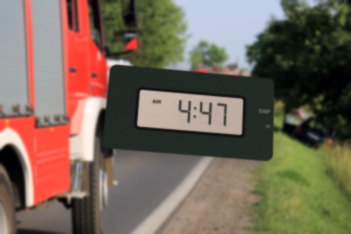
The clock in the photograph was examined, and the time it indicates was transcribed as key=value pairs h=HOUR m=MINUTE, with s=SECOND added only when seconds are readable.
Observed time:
h=4 m=47
